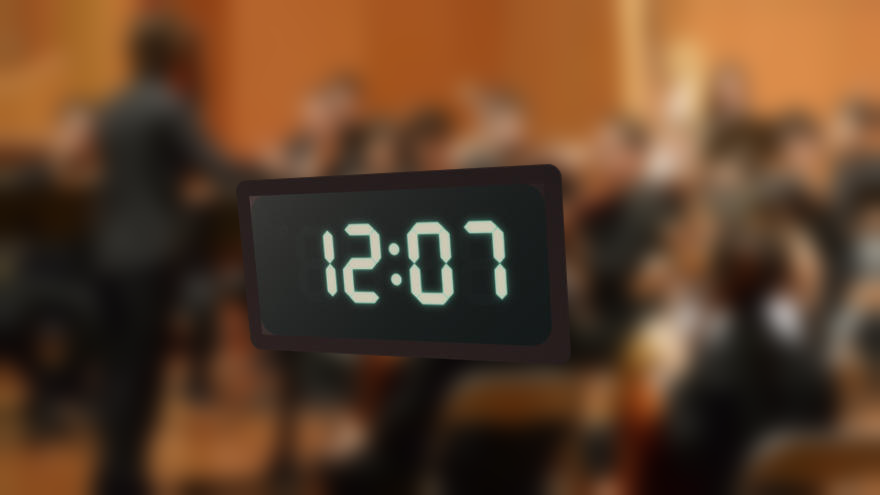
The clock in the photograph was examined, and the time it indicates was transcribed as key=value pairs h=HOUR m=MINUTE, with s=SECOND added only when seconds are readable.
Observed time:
h=12 m=7
